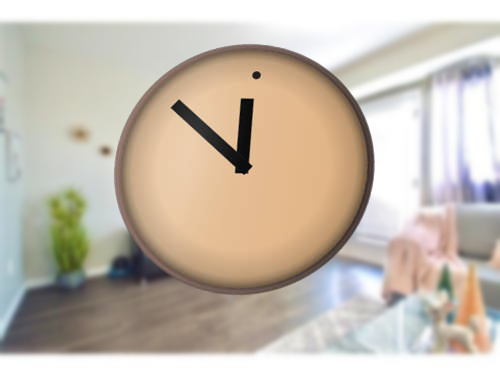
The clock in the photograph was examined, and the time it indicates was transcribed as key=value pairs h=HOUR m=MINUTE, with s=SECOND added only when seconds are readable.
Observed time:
h=11 m=51
